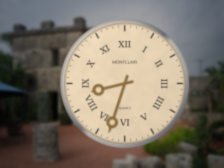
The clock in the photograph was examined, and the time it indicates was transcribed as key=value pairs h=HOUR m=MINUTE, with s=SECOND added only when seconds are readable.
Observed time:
h=8 m=33
